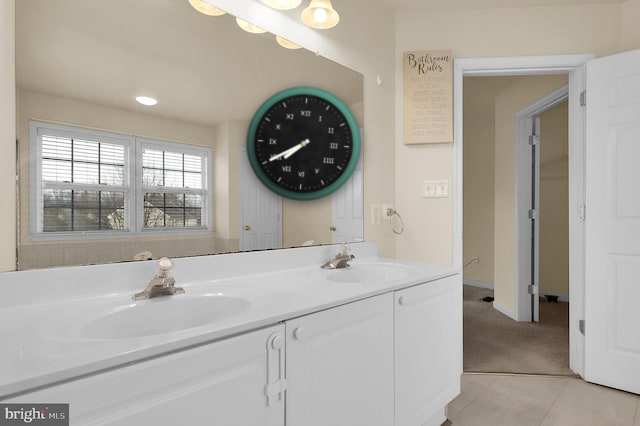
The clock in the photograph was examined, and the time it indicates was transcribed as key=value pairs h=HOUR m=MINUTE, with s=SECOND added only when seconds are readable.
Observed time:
h=7 m=40
